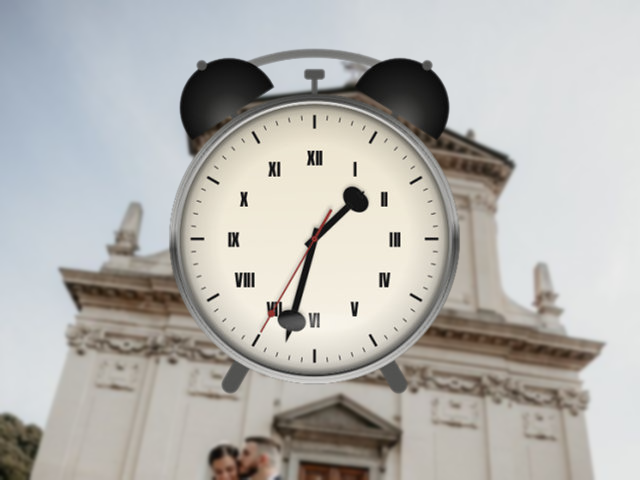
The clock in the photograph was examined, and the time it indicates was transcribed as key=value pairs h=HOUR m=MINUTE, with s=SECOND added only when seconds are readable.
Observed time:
h=1 m=32 s=35
